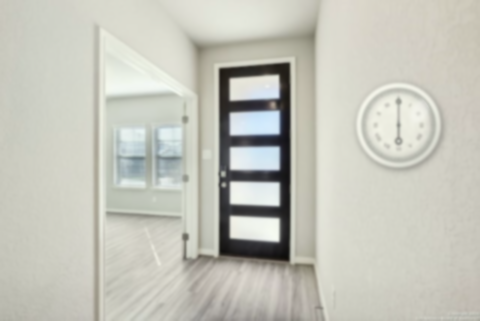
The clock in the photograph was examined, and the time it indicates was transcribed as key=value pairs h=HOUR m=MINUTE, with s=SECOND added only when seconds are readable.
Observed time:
h=6 m=0
